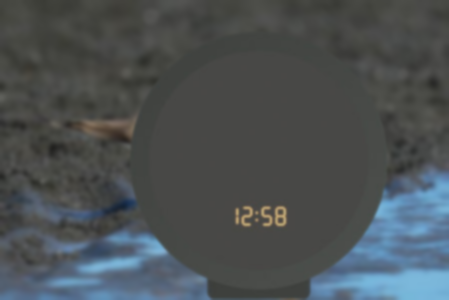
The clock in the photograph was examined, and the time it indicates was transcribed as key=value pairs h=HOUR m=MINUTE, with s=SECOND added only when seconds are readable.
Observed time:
h=12 m=58
